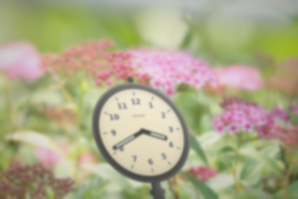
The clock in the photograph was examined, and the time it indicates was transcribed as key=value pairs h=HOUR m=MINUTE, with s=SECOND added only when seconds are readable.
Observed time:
h=3 m=41
